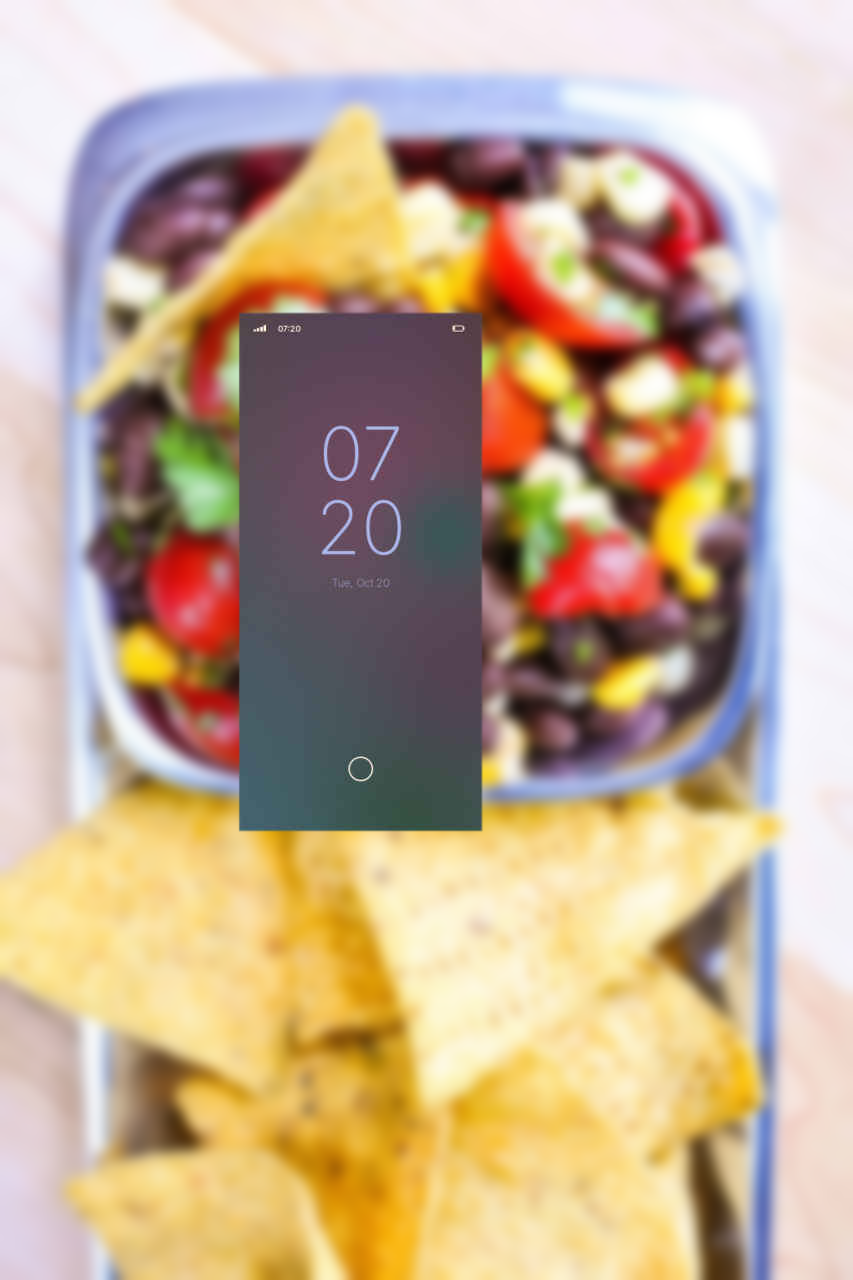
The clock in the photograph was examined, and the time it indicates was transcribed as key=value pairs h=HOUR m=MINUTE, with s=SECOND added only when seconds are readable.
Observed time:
h=7 m=20
